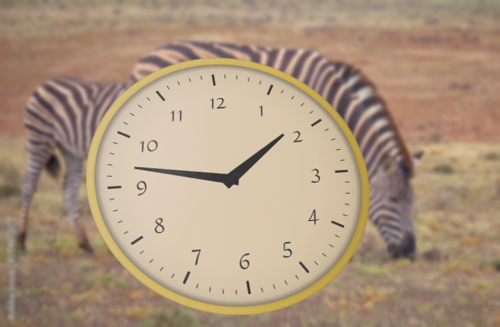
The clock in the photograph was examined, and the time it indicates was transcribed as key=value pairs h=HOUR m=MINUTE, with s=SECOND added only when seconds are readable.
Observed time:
h=1 m=47
